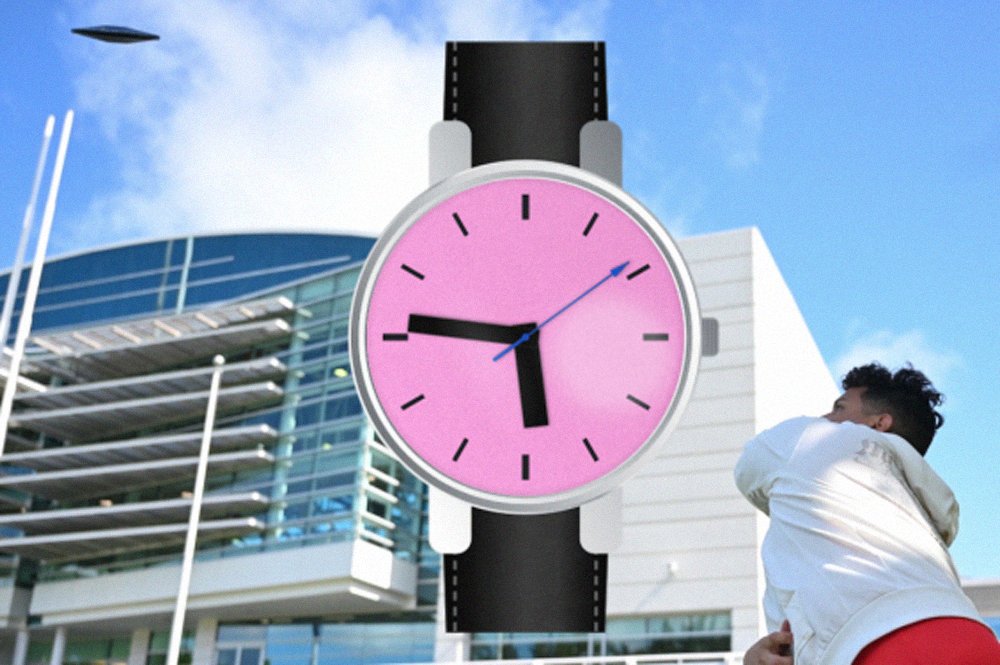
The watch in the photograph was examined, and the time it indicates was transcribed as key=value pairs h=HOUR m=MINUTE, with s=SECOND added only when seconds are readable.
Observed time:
h=5 m=46 s=9
